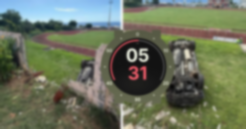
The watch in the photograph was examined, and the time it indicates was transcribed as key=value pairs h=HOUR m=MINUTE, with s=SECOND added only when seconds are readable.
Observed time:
h=5 m=31
